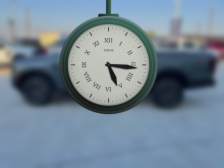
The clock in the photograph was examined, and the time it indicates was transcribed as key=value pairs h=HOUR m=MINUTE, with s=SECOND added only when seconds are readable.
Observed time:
h=5 m=16
